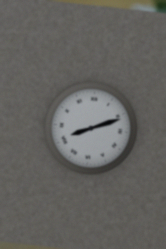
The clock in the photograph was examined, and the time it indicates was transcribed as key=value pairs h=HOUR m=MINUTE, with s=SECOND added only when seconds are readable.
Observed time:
h=8 m=11
